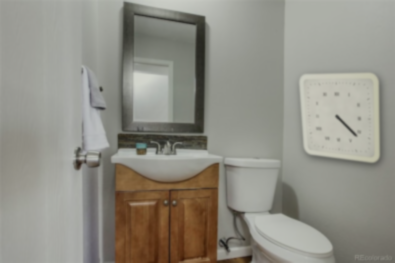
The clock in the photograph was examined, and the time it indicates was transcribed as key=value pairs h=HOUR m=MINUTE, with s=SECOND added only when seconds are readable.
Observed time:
h=4 m=22
